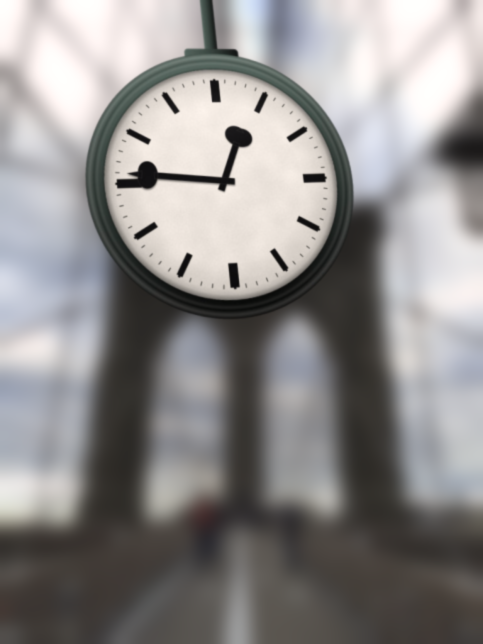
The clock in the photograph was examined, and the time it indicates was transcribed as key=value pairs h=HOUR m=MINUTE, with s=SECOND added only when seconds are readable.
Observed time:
h=12 m=46
